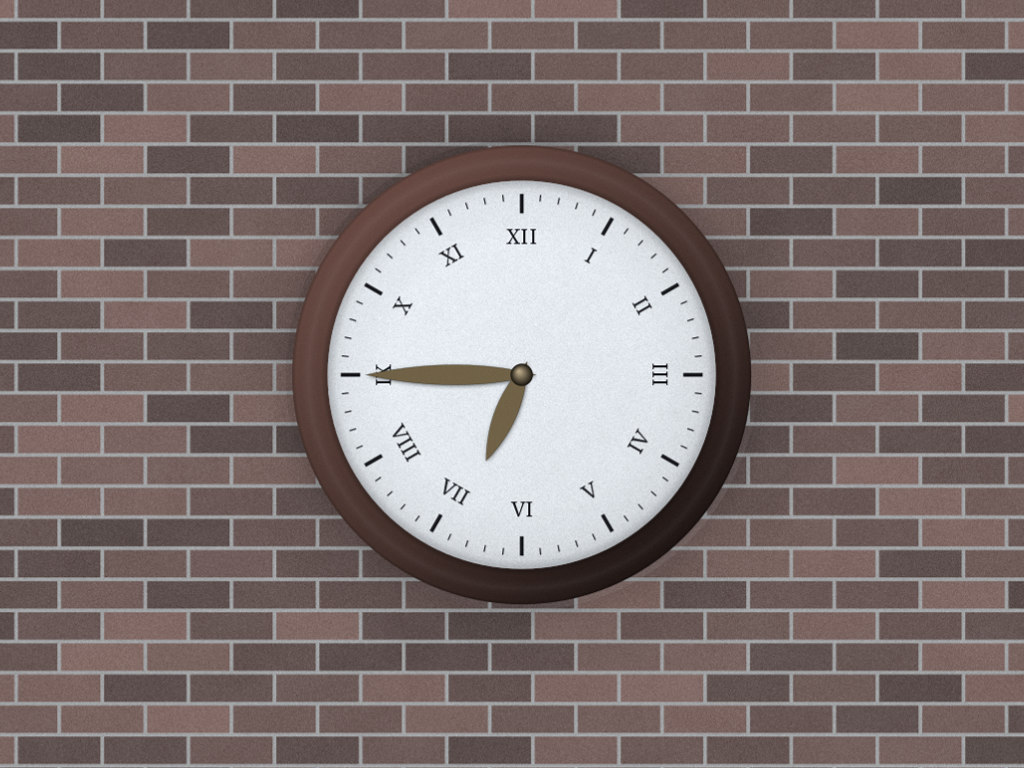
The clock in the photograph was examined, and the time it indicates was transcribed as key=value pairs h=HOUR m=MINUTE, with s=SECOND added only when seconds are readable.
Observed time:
h=6 m=45
